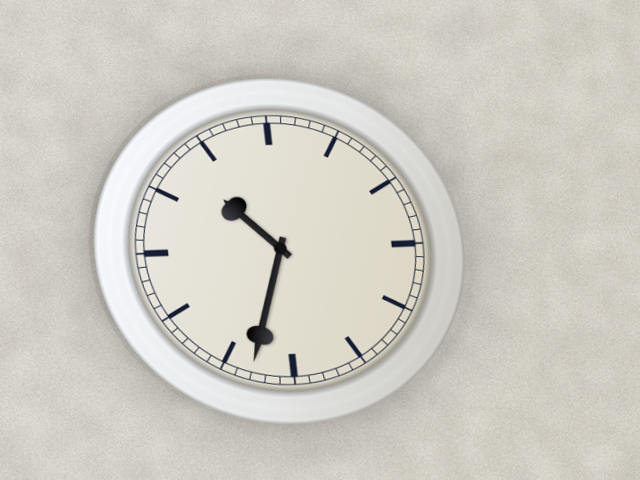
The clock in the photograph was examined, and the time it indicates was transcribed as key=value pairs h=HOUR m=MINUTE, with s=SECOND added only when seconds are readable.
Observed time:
h=10 m=33
